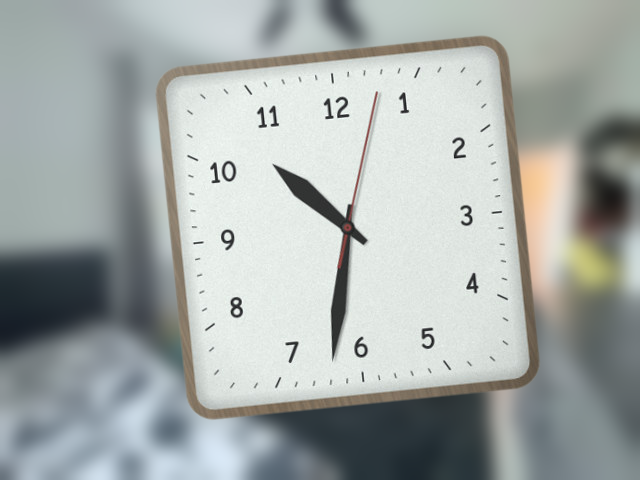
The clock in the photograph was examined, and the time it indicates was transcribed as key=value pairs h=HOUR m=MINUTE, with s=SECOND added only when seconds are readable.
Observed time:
h=10 m=32 s=3
